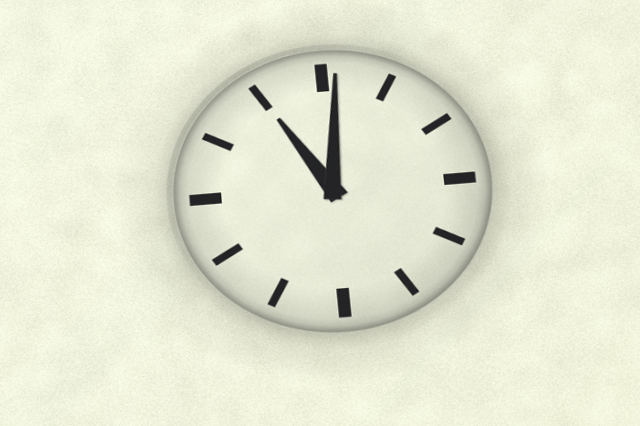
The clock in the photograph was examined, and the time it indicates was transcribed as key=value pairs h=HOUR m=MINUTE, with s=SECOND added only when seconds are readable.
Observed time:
h=11 m=1
